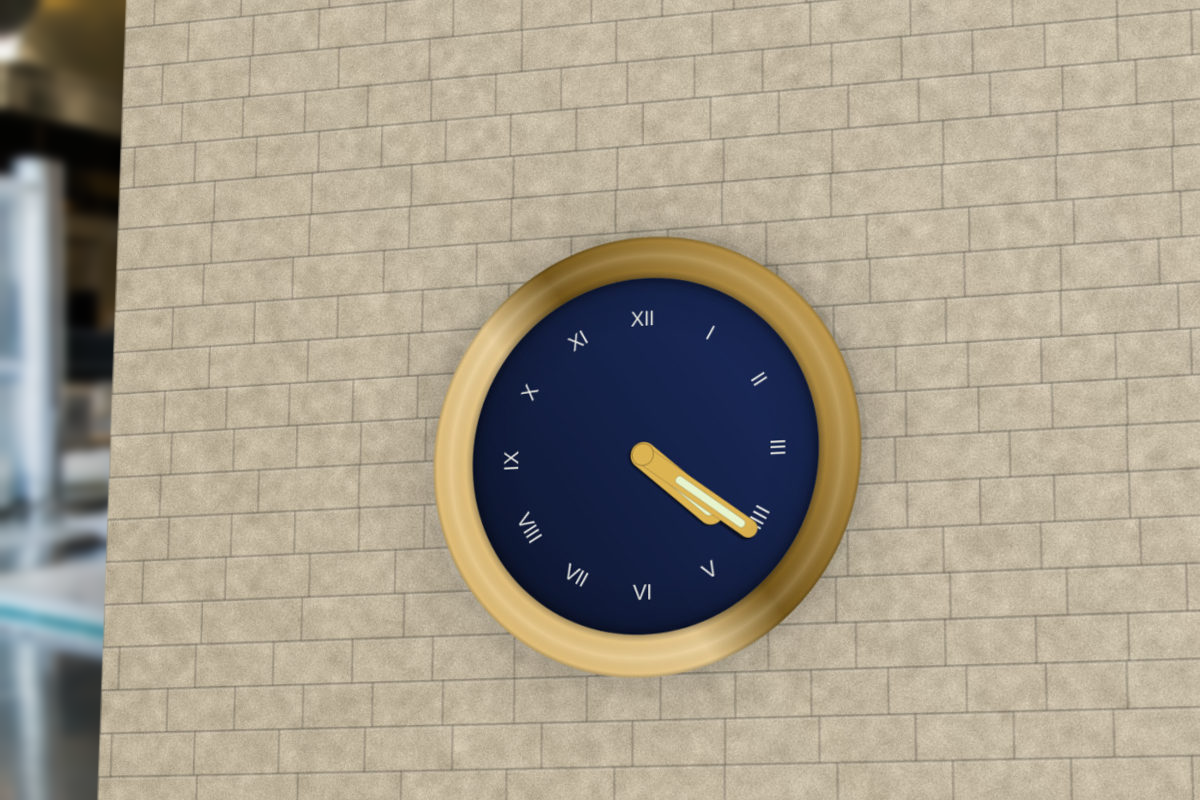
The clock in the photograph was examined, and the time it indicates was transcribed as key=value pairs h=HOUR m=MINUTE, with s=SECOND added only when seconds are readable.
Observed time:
h=4 m=21
